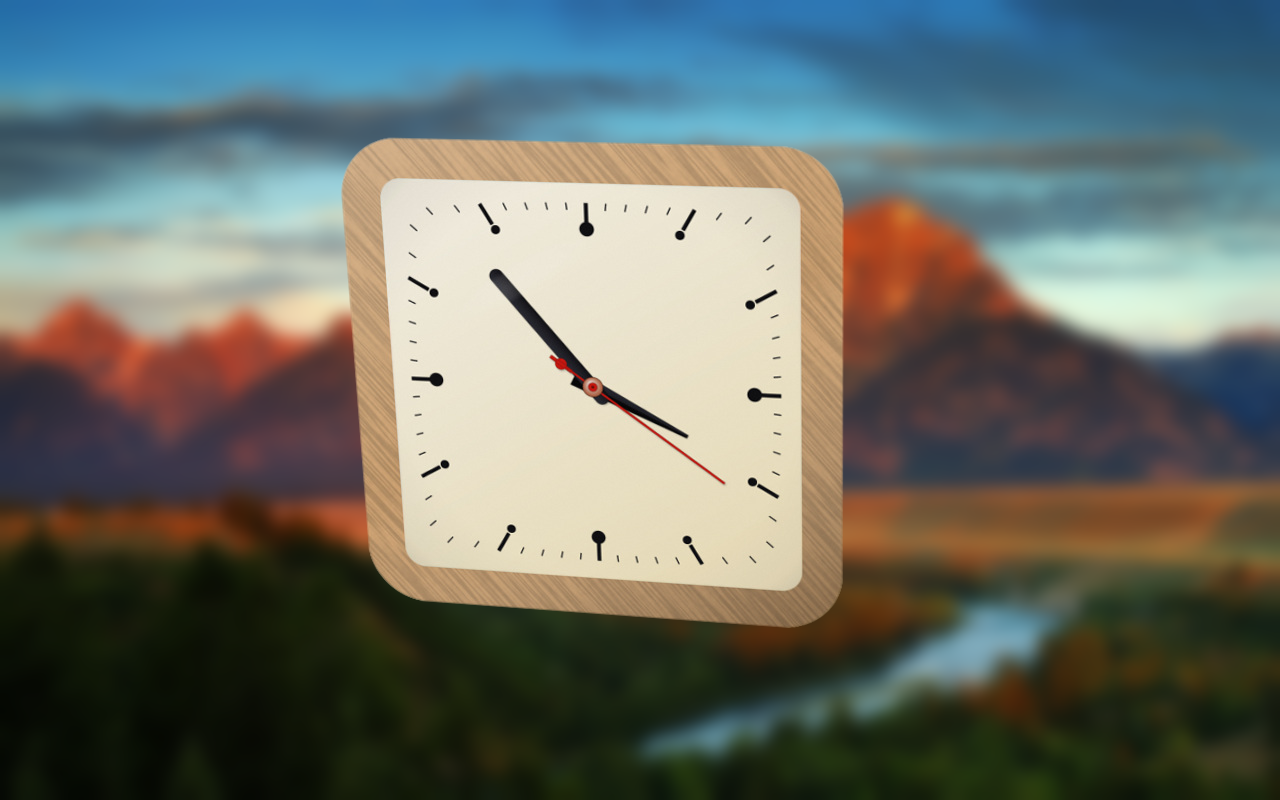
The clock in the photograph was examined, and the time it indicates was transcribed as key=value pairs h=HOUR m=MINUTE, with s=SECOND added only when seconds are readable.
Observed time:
h=3 m=53 s=21
